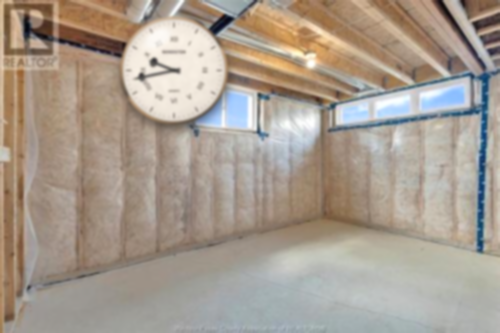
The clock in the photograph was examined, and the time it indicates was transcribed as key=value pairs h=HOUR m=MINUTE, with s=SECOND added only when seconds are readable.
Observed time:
h=9 m=43
